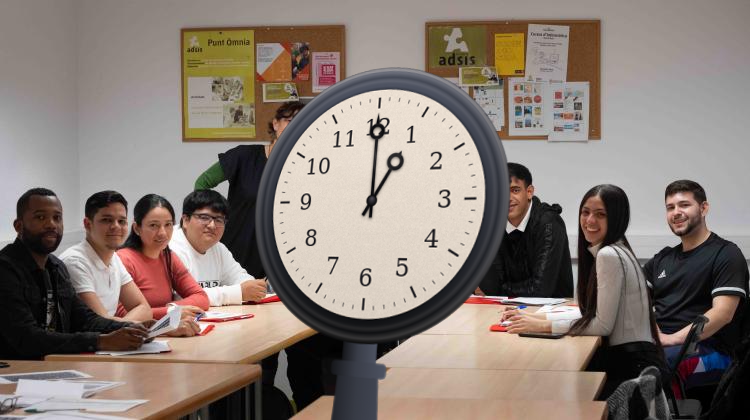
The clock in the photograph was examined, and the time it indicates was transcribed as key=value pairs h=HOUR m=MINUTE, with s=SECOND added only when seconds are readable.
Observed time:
h=1 m=0
